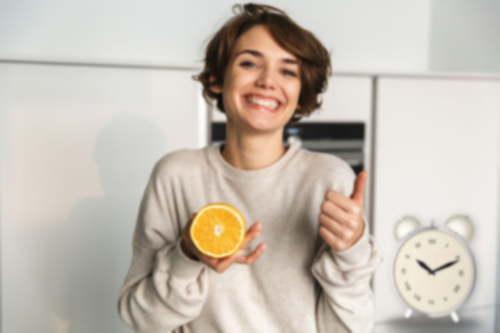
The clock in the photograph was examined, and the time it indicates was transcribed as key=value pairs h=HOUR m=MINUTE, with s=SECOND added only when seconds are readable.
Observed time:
h=10 m=11
